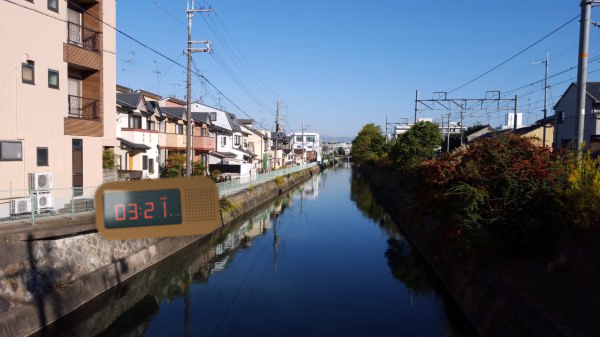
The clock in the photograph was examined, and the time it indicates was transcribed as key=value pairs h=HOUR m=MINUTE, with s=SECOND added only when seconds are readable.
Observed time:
h=3 m=21
